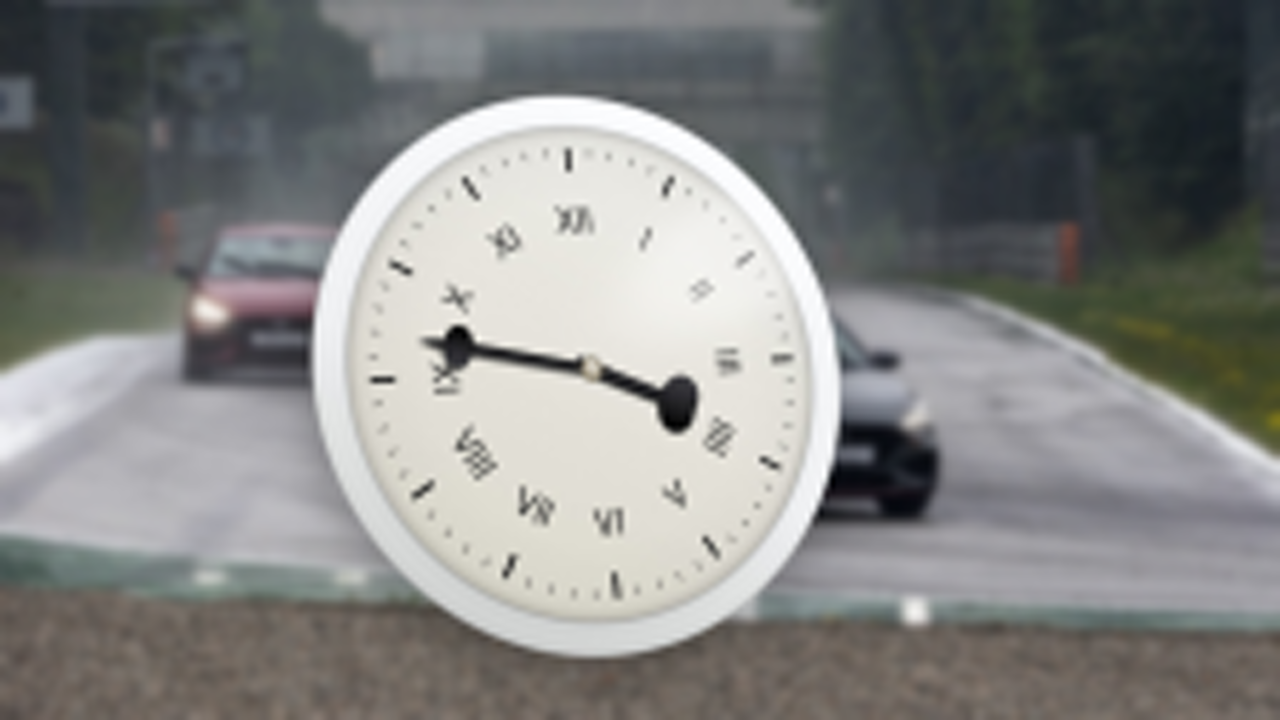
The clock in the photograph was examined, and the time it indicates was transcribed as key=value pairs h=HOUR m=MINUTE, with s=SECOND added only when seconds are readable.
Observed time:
h=3 m=47
